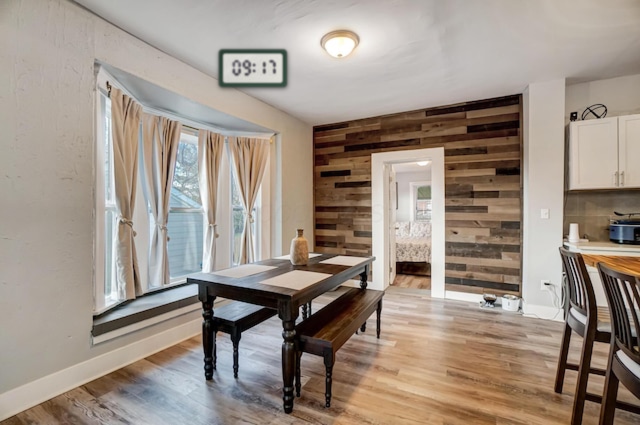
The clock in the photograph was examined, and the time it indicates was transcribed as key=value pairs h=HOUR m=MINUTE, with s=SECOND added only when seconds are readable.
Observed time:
h=9 m=17
